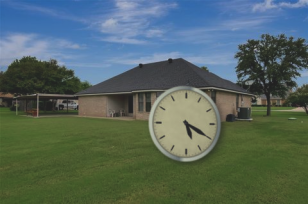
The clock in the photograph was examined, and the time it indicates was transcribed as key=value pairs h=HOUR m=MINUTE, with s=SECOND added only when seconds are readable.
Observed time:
h=5 m=20
